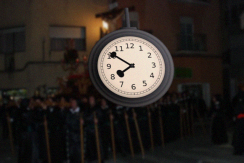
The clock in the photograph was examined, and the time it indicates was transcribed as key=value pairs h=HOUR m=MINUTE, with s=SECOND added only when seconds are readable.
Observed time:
h=7 m=51
